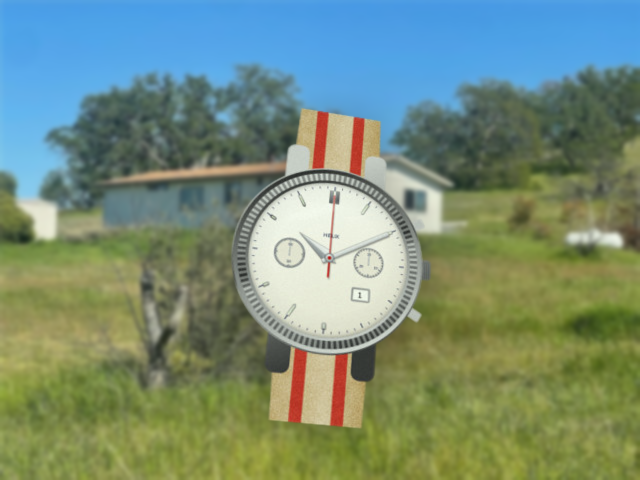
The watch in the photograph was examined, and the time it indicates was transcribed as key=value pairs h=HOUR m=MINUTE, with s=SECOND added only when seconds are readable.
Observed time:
h=10 m=10
